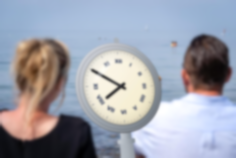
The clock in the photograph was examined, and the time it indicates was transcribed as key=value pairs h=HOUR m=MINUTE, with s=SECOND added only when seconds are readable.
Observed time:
h=7 m=50
